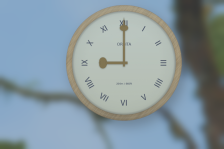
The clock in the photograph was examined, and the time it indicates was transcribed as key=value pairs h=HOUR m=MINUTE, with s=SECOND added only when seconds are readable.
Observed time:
h=9 m=0
